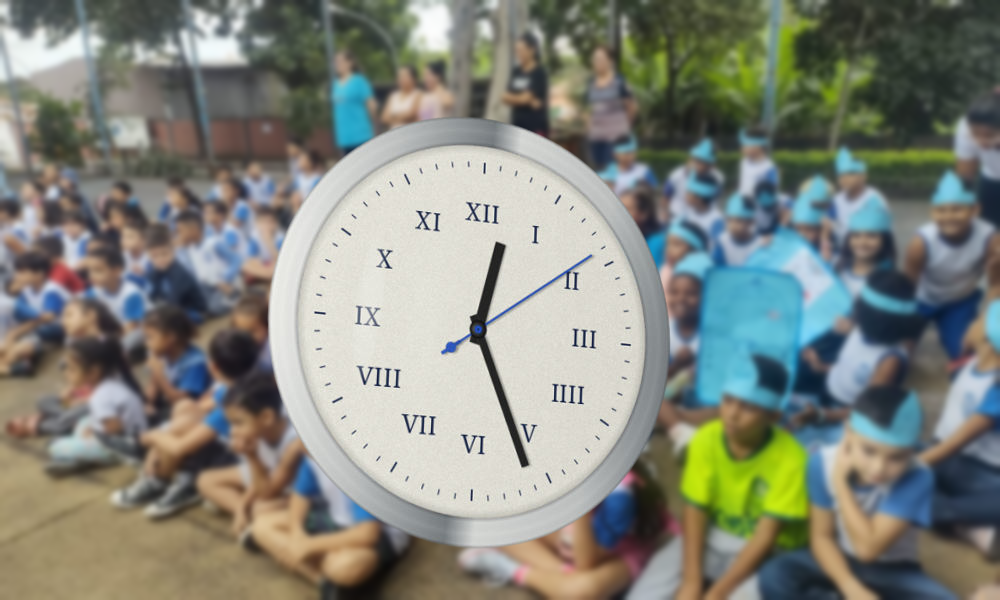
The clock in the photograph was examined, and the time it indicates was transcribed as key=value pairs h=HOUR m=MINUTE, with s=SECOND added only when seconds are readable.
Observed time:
h=12 m=26 s=9
